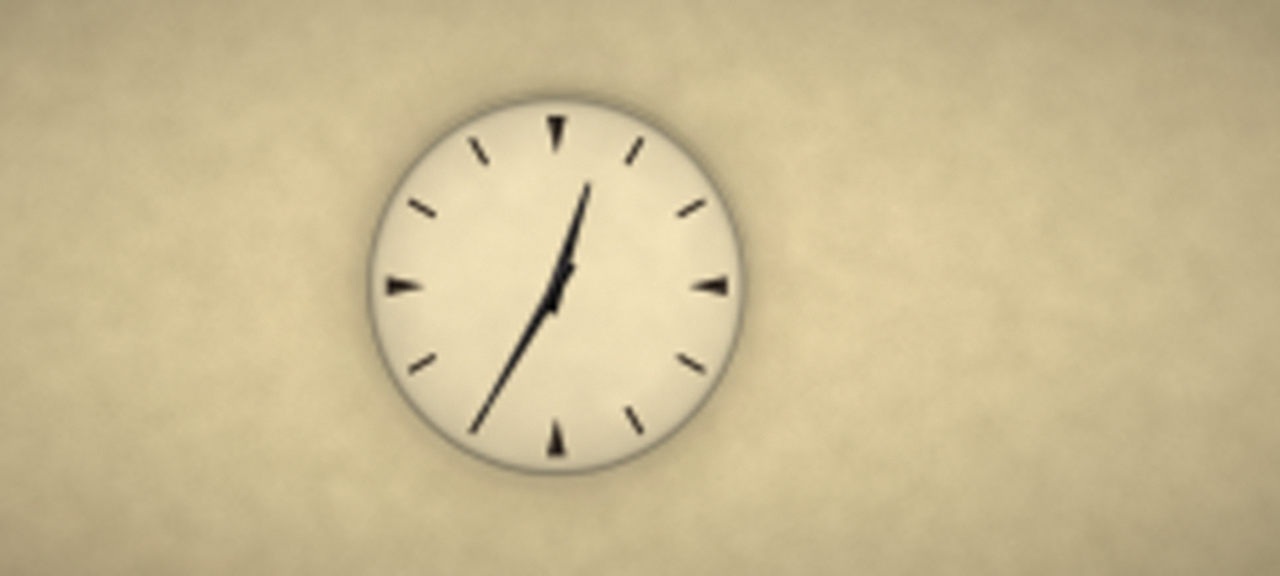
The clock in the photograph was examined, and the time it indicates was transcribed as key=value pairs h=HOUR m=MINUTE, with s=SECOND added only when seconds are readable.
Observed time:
h=12 m=35
